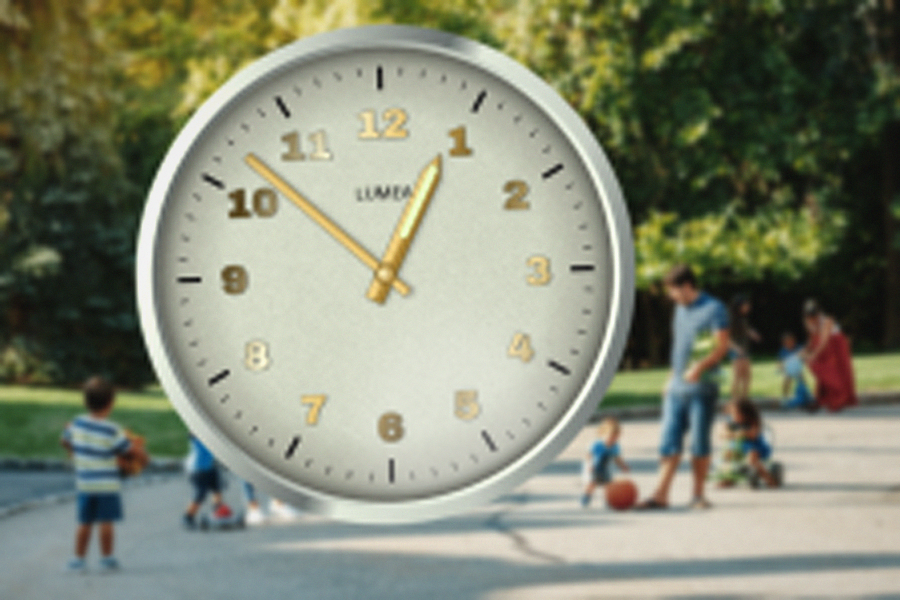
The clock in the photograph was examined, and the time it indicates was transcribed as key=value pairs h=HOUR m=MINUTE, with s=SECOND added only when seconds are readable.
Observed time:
h=12 m=52
